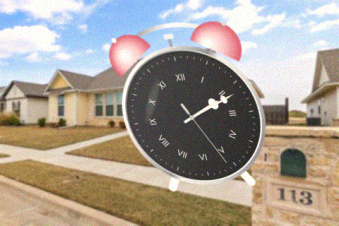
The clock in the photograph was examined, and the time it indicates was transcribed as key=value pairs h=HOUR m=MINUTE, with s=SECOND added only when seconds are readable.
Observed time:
h=2 m=11 s=26
